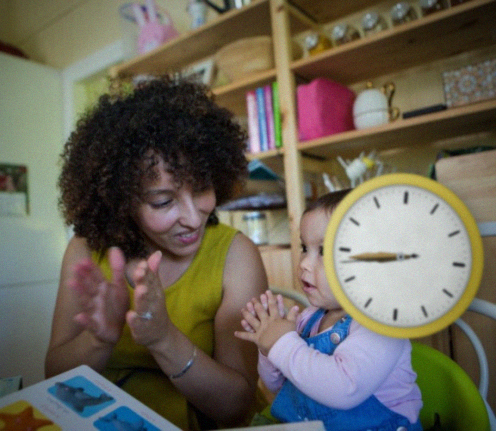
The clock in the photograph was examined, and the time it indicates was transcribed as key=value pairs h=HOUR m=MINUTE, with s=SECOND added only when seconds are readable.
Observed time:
h=8 m=43 s=43
